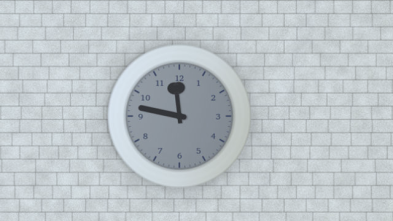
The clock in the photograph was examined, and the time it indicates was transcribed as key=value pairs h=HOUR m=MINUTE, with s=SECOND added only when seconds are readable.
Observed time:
h=11 m=47
